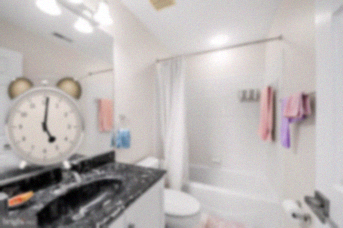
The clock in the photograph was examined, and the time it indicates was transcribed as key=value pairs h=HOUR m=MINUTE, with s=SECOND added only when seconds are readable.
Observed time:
h=5 m=1
